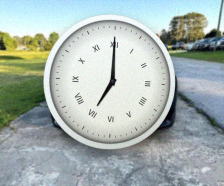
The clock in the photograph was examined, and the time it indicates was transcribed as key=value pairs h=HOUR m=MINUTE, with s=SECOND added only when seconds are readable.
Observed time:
h=7 m=0
